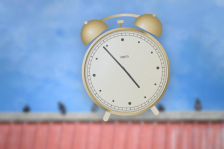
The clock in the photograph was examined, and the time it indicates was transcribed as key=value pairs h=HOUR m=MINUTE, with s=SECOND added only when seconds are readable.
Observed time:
h=4 m=54
